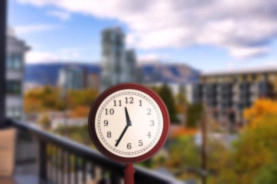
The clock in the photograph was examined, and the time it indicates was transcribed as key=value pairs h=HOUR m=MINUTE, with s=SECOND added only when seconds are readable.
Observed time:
h=11 m=35
